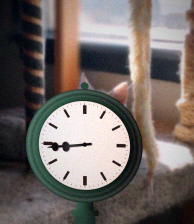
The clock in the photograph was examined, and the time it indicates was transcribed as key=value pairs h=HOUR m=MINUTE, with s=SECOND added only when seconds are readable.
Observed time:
h=8 m=44
